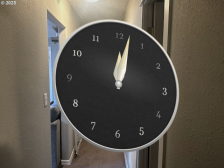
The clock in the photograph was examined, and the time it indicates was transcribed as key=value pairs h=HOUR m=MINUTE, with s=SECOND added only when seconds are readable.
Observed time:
h=12 m=2
